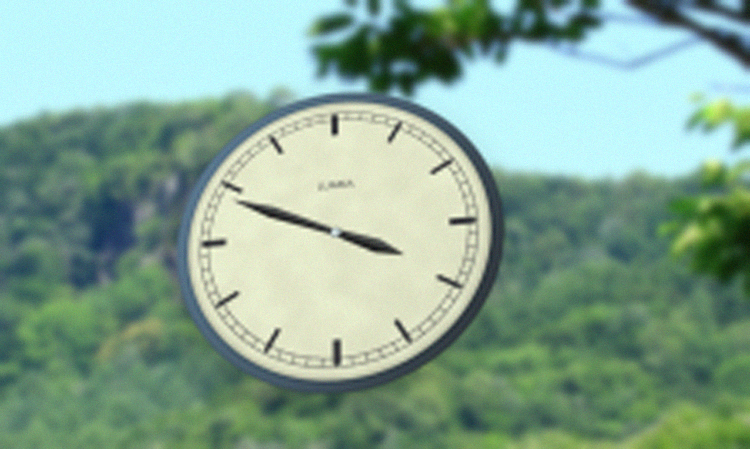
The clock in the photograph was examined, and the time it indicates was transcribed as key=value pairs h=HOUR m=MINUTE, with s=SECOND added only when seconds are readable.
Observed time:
h=3 m=49
